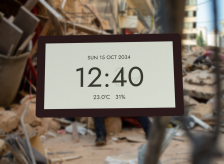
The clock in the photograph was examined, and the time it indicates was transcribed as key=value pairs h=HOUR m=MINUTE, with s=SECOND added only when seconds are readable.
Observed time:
h=12 m=40
